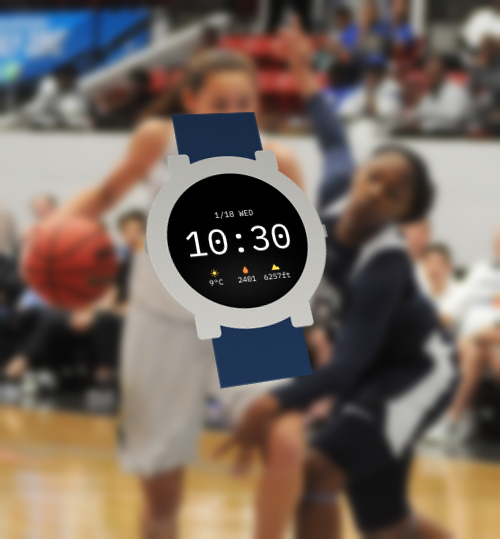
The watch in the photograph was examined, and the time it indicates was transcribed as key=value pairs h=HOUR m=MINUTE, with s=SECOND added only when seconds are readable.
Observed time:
h=10 m=30
